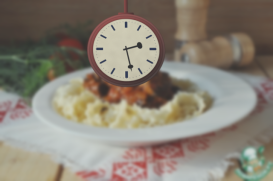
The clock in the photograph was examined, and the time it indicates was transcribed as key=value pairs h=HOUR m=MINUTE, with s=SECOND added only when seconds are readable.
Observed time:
h=2 m=28
